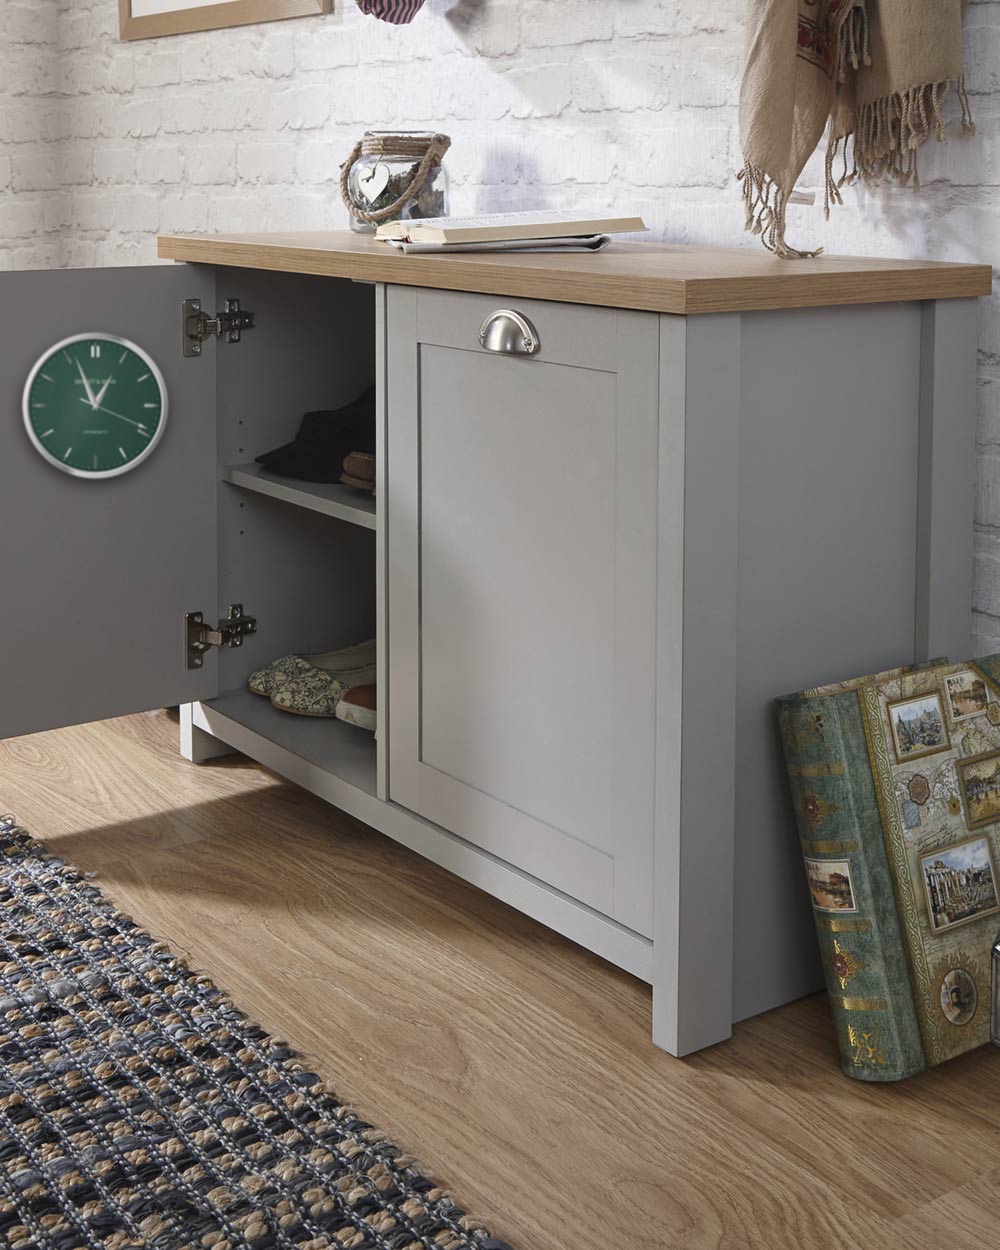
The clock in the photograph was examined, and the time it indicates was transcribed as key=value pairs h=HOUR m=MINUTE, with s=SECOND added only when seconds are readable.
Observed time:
h=12 m=56 s=19
